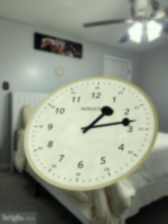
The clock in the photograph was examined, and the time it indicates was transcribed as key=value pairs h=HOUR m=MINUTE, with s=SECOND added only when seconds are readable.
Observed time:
h=1 m=13
